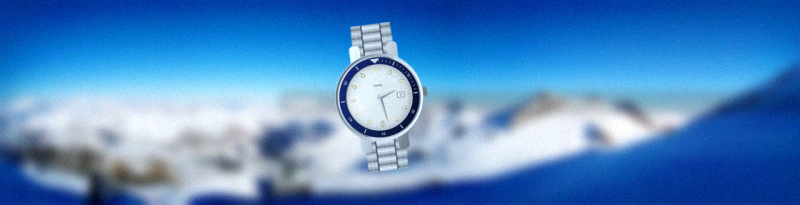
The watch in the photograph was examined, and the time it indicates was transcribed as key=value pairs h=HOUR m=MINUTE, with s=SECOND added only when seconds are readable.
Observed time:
h=2 m=28
